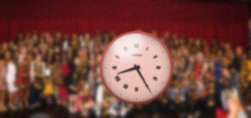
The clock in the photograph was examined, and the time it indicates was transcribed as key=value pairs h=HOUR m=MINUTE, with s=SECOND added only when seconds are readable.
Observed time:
h=8 m=25
